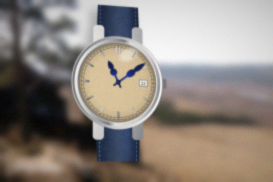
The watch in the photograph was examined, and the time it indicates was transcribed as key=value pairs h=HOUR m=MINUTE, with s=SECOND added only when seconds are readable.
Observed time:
h=11 m=9
